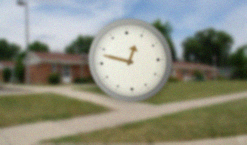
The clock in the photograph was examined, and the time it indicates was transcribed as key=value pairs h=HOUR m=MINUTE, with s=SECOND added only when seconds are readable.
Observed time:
h=12 m=48
